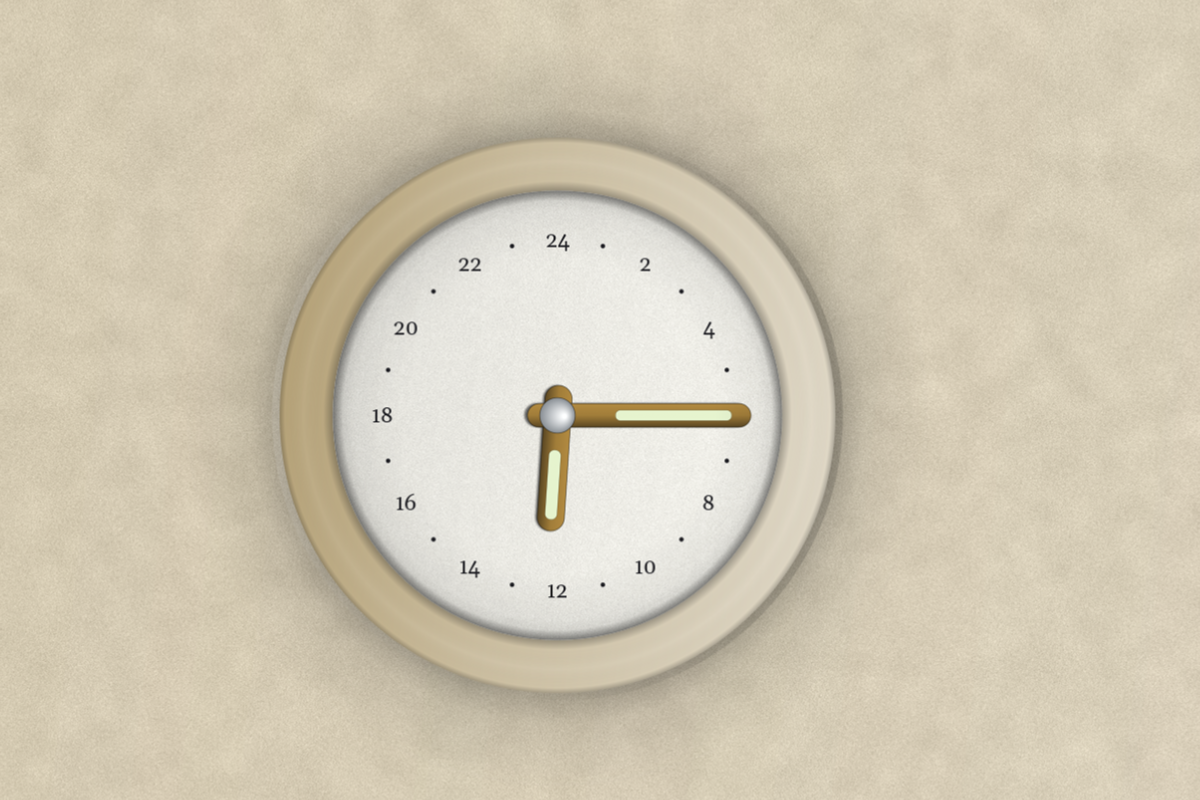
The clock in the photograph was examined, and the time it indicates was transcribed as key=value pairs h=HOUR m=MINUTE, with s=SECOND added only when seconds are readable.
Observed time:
h=12 m=15
